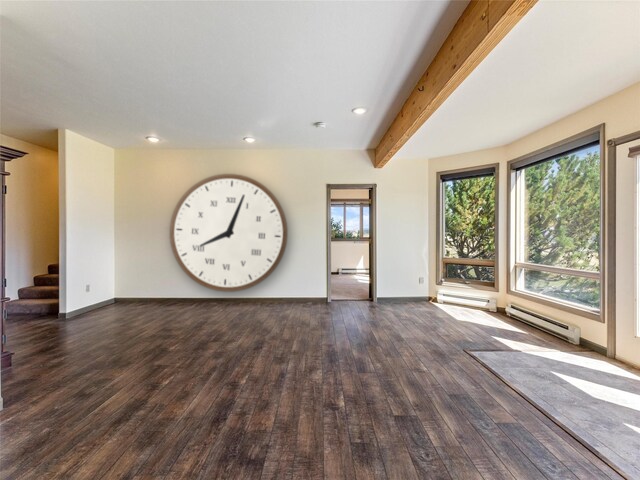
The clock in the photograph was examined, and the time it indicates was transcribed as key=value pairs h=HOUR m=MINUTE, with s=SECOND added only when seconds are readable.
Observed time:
h=8 m=3
